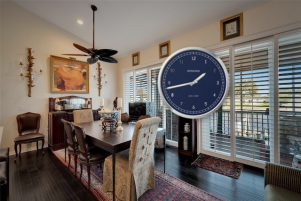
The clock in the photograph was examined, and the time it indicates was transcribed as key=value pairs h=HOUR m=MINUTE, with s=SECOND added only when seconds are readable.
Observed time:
h=1 m=43
